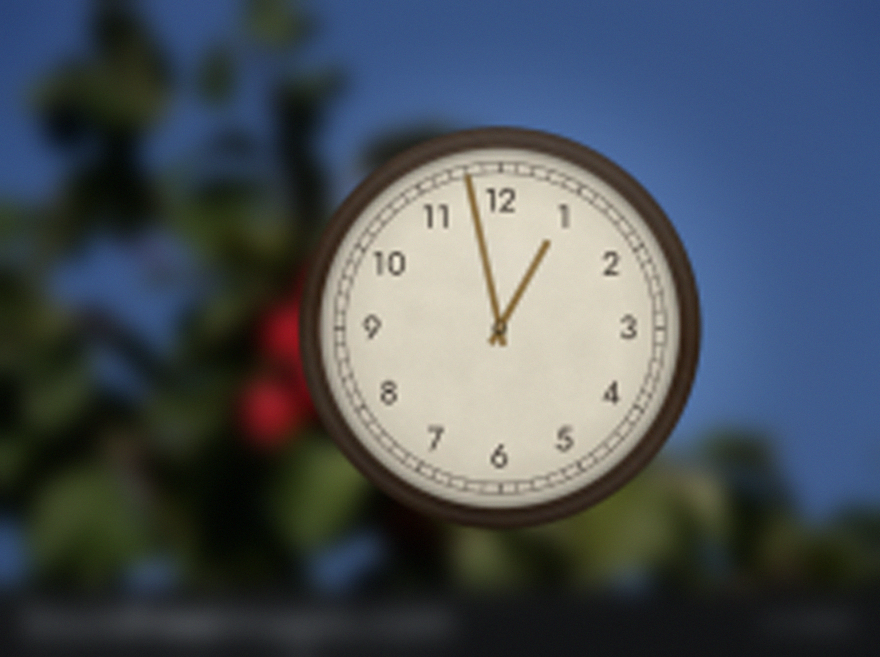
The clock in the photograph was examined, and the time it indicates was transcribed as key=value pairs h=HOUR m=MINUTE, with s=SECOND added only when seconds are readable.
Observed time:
h=12 m=58
